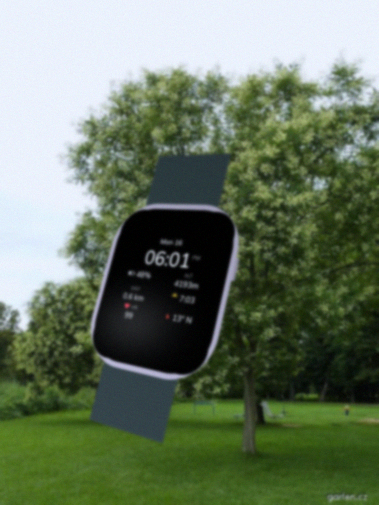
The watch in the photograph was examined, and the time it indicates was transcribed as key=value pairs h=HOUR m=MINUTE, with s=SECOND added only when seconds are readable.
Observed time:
h=6 m=1
